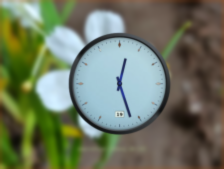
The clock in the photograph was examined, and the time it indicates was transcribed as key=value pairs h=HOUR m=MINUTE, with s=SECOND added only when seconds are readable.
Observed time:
h=12 m=27
